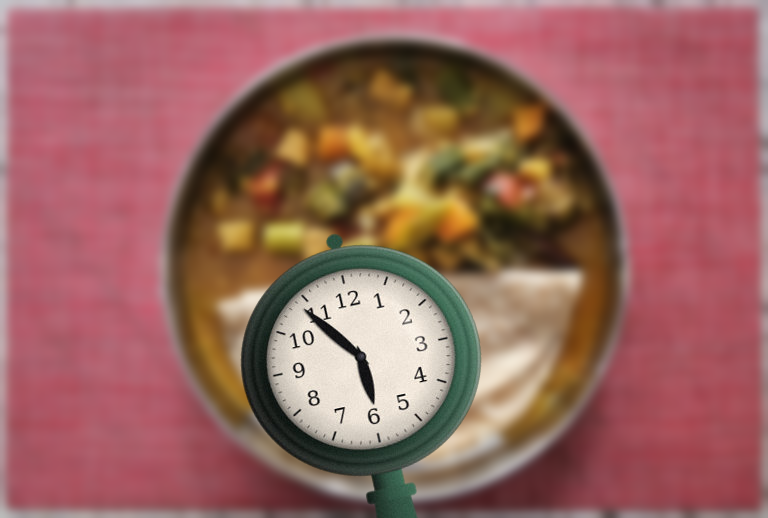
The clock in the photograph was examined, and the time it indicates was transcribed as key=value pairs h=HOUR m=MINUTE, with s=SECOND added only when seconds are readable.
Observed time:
h=5 m=54
